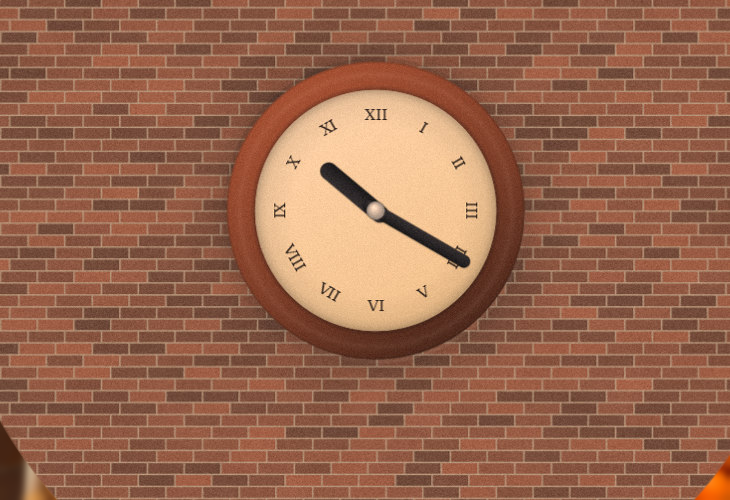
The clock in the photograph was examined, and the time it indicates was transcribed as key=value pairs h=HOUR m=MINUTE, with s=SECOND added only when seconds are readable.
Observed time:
h=10 m=20
